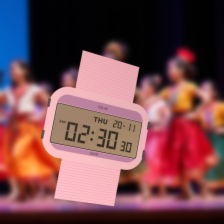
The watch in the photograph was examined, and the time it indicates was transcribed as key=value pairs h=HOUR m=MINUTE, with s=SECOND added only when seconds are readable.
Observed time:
h=2 m=30 s=30
